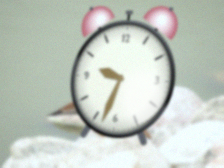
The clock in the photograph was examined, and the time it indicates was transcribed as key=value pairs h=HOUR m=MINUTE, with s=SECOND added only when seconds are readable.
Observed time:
h=9 m=33
